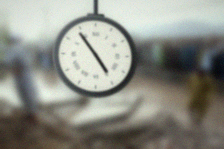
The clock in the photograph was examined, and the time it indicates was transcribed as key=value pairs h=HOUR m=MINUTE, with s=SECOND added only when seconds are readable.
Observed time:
h=4 m=54
